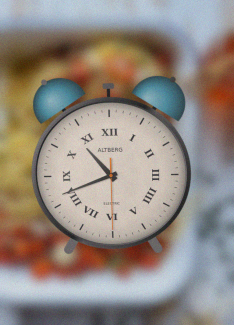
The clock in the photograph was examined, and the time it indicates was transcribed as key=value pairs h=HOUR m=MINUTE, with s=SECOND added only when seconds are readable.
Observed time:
h=10 m=41 s=30
